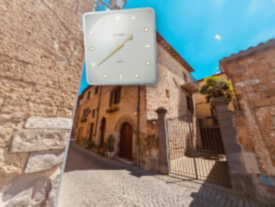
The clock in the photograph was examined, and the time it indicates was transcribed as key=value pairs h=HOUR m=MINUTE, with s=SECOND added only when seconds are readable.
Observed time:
h=1 m=39
